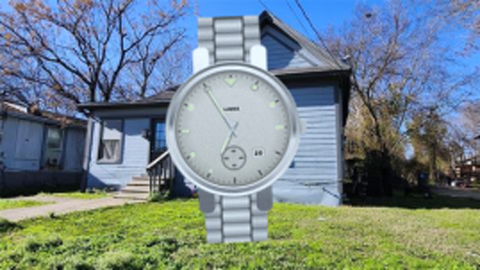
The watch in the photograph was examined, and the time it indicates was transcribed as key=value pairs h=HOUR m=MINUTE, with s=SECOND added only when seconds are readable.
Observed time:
h=6 m=55
